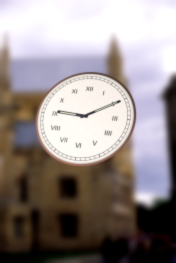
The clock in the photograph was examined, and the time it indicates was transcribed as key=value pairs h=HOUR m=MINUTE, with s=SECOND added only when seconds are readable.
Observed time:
h=9 m=10
